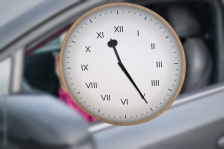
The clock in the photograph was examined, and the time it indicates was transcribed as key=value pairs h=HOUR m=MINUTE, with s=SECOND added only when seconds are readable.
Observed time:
h=11 m=25
